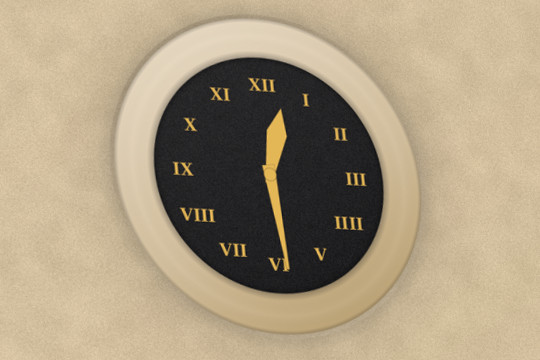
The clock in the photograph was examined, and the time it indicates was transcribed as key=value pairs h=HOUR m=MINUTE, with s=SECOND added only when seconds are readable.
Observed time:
h=12 m=29
